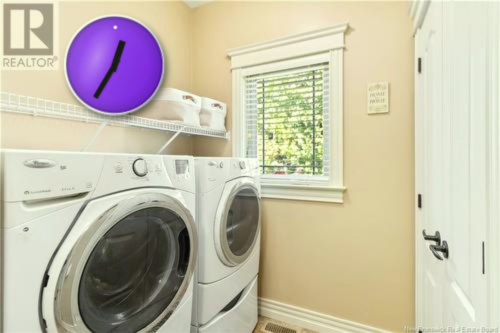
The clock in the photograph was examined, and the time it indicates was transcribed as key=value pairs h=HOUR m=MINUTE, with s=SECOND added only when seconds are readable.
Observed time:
h=12 m=35
